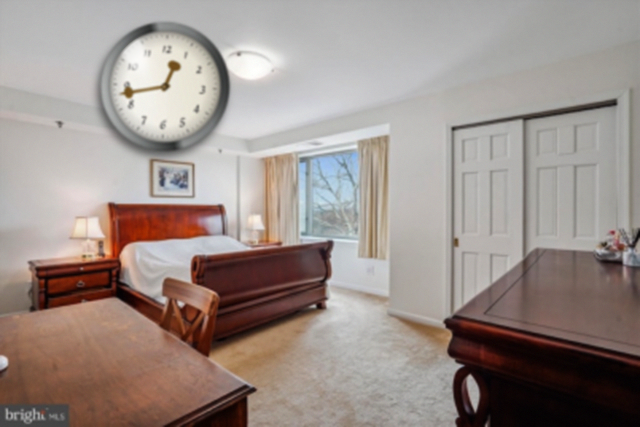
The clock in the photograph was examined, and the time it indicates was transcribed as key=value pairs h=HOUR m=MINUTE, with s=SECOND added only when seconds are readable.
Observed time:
h=12 m=43
